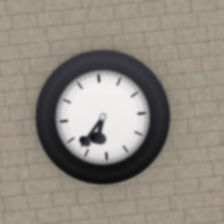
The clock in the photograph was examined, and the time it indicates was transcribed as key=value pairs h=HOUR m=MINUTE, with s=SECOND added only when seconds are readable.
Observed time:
h=6 m=37
